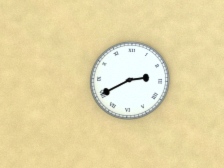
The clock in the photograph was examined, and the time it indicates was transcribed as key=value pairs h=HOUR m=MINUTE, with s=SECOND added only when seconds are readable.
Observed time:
h=2 m=40
